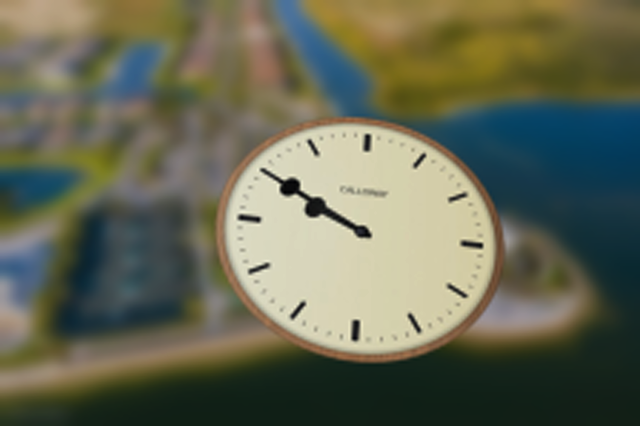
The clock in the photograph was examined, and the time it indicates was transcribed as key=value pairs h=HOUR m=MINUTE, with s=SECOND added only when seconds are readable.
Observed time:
h=9 m=50
